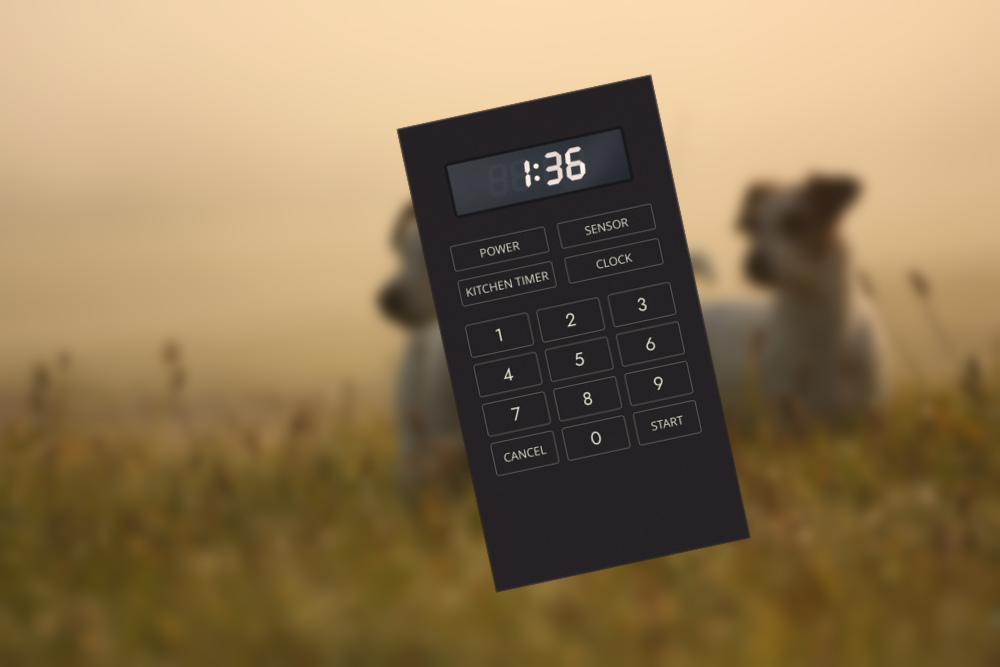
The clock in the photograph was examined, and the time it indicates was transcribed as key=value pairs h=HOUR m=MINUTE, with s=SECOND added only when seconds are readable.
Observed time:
h=1 m=36
